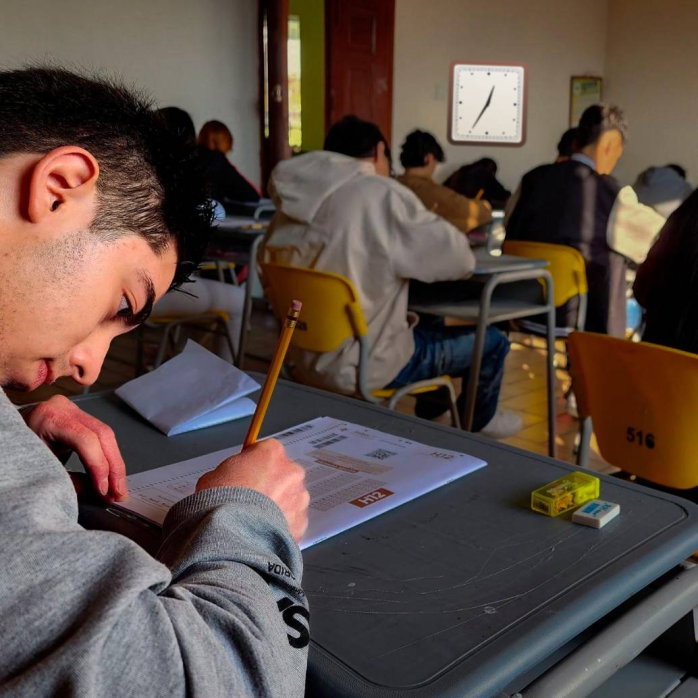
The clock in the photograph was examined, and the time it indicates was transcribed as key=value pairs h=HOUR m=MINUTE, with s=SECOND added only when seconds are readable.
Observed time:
h=12 m=35
